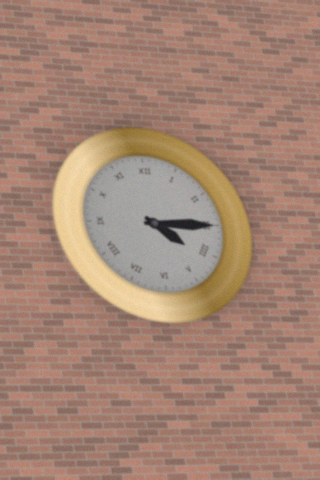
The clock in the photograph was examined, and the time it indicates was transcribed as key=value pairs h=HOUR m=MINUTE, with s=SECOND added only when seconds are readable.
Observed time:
h=4 m=15
